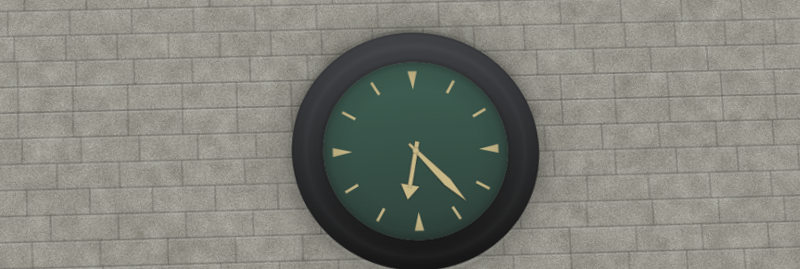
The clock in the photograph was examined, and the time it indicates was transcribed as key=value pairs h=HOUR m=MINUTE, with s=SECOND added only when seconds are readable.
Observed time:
h=6 m=23
